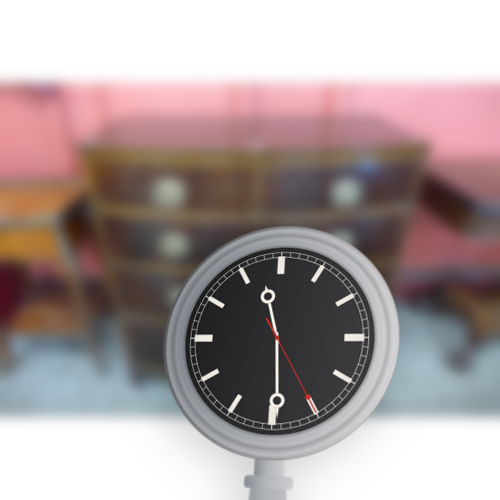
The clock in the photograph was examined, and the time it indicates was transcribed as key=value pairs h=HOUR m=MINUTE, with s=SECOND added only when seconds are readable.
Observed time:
h=11 m=29 s=25
